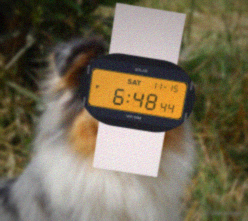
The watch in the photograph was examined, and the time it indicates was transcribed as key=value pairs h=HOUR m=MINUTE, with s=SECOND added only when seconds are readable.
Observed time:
h=6 m=48 s=44
